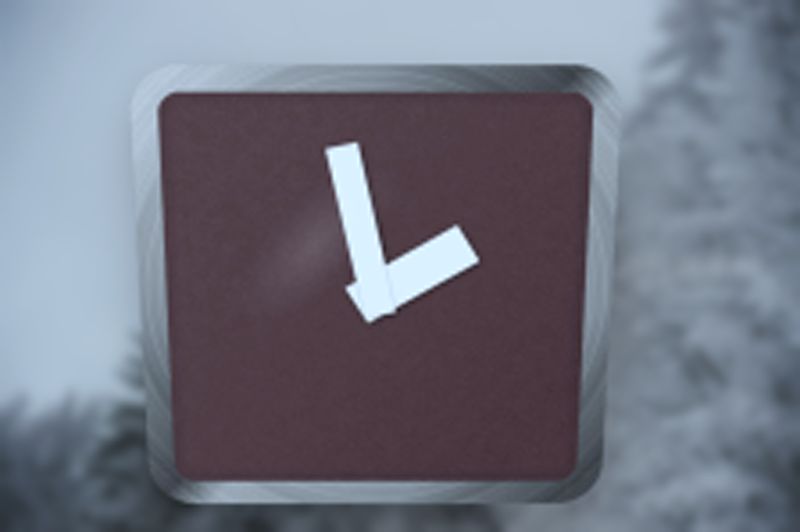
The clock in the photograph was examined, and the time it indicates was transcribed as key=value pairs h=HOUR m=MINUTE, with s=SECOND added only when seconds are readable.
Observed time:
h=1 m=58
